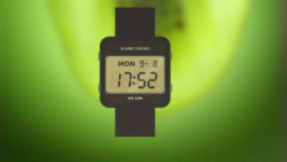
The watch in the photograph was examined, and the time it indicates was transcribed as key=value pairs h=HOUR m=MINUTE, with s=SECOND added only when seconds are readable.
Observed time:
h=17 m=52
